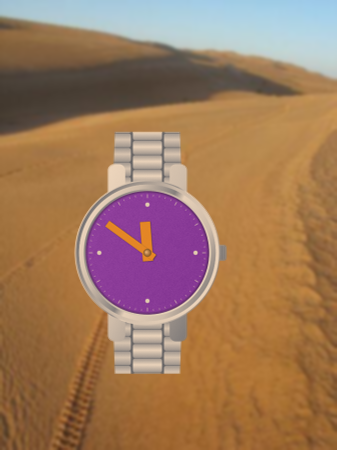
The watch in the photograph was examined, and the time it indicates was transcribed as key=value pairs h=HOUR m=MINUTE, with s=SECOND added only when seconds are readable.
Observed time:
h=11 m=51
